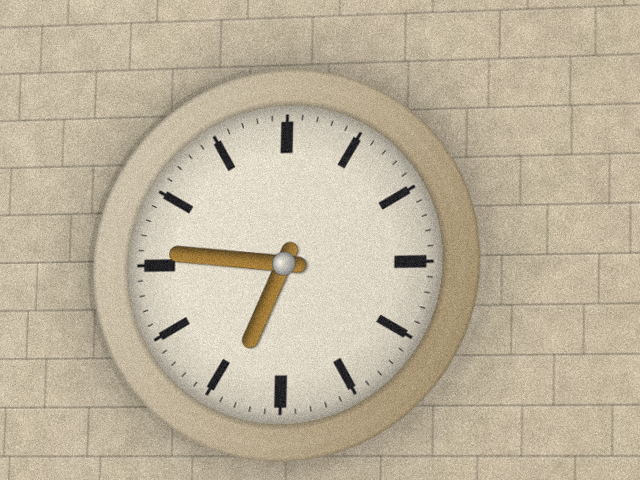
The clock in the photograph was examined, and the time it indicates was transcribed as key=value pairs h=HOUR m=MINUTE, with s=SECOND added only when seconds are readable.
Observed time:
h=6 m=46
